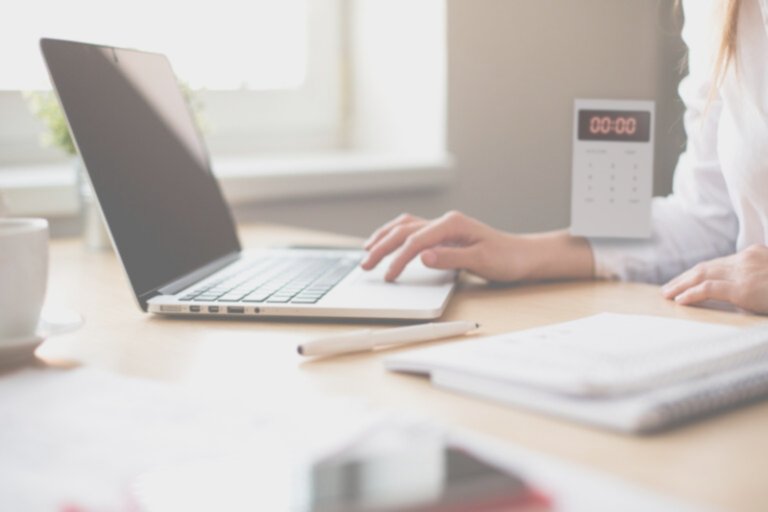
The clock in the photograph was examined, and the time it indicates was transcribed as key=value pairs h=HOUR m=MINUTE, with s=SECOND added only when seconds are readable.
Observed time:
h=0 m=0
